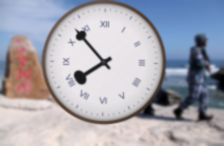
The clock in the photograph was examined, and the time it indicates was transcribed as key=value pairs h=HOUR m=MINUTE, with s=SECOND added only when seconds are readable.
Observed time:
h=7 m=53
